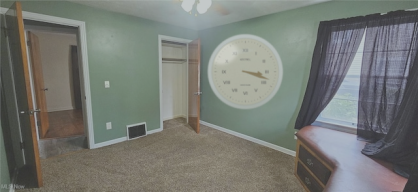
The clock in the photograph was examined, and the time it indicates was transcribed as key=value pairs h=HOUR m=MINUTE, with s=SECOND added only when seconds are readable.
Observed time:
h=3 m=18
